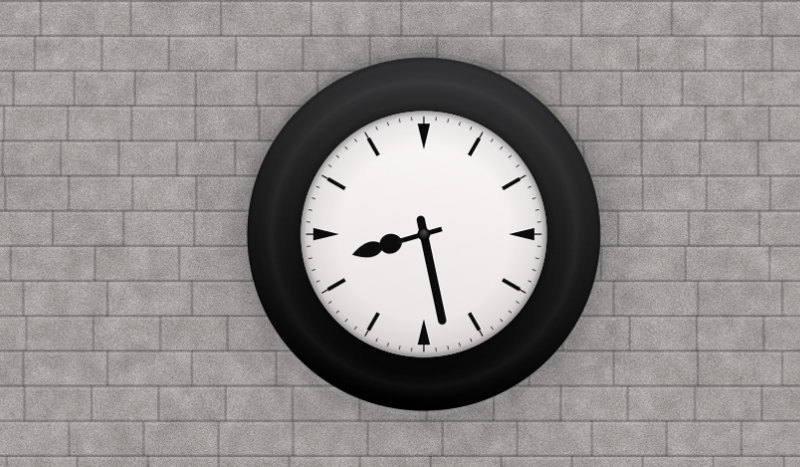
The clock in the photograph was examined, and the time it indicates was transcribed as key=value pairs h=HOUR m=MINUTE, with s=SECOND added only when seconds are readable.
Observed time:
h=8 m=28
